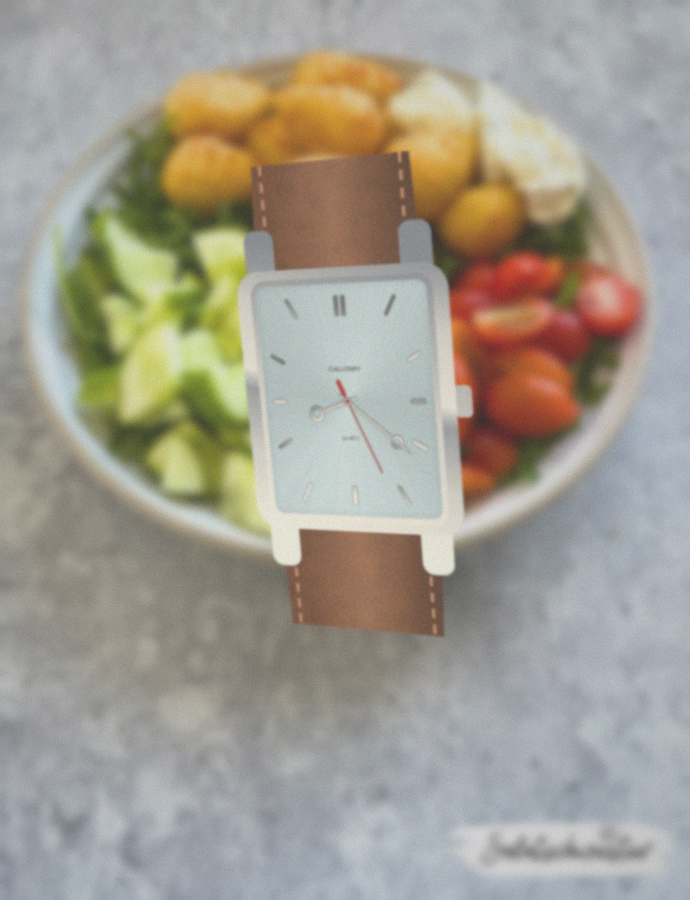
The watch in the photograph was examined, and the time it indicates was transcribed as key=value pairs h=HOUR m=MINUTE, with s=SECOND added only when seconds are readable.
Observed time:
h=8 m=21 s=26
